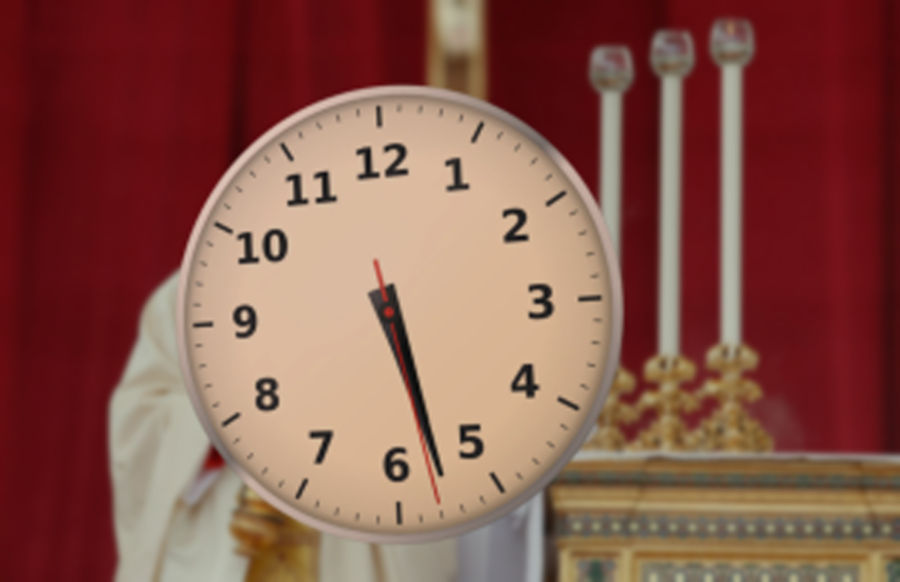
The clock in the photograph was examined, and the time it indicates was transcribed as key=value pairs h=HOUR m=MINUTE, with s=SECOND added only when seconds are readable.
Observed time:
h=5 m=27 s=28
